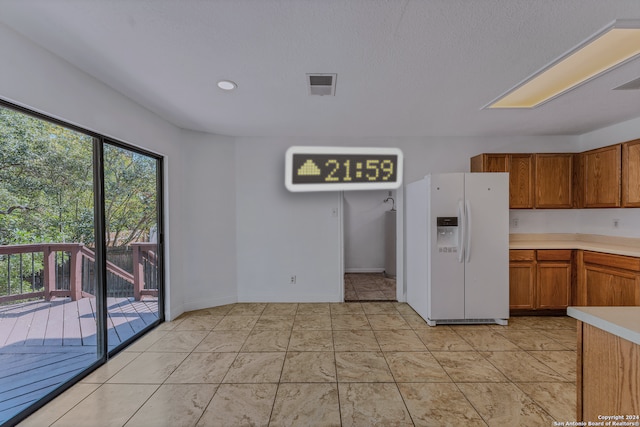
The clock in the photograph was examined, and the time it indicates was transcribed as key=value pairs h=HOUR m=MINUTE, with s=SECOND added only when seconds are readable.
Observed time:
h=21 m=59
